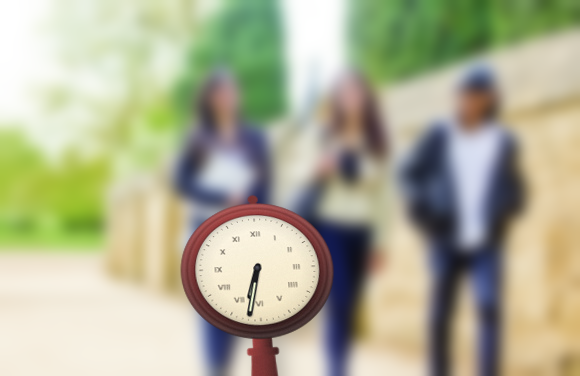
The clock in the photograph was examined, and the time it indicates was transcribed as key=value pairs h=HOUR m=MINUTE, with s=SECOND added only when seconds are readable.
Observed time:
h=6 m=32
